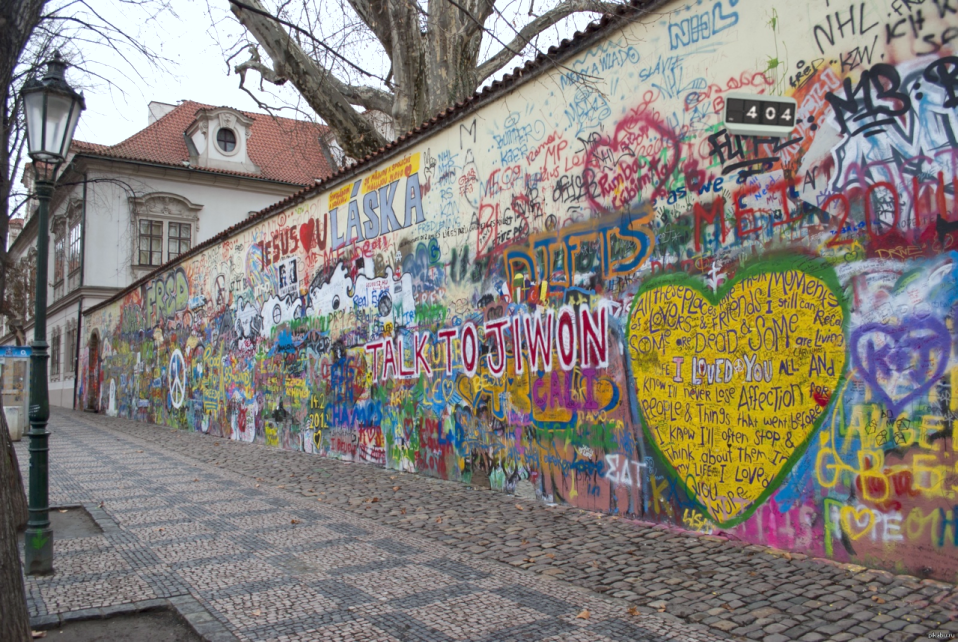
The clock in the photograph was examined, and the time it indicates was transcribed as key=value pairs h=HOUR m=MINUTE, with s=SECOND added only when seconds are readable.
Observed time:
h=4 m=4
